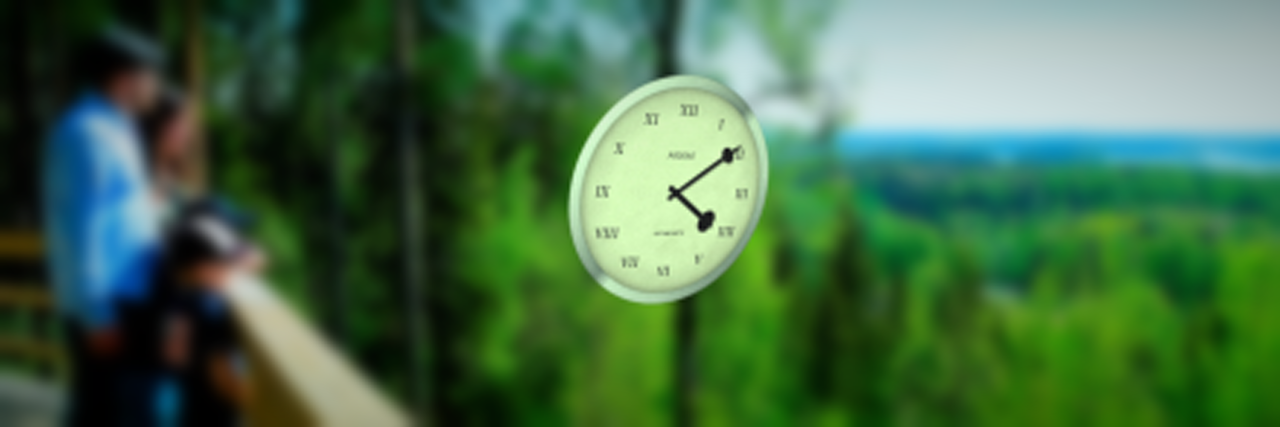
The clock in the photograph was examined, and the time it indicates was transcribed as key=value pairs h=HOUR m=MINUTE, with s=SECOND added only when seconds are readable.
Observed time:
h=4 m=9
